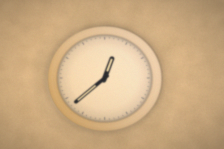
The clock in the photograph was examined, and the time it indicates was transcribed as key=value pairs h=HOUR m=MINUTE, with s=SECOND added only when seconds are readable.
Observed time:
h=12 m=38
